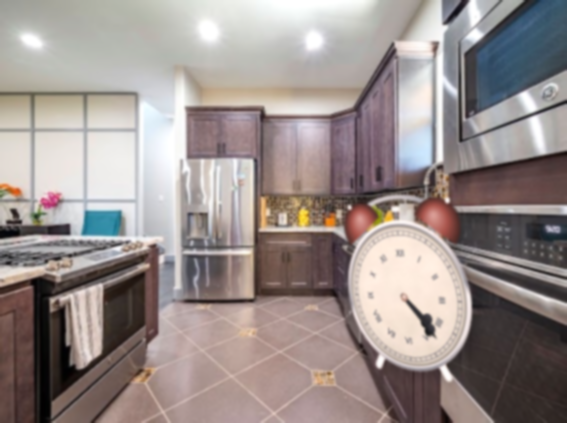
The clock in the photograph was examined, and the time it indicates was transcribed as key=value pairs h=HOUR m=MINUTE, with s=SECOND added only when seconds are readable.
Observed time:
h=4 m=23
